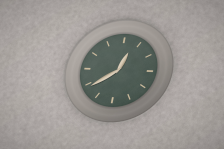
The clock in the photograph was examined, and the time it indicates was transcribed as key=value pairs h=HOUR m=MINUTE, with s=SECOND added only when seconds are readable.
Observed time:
h=12 m=39
